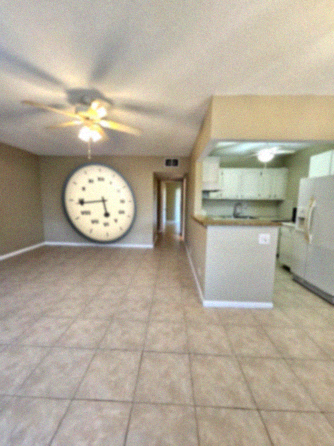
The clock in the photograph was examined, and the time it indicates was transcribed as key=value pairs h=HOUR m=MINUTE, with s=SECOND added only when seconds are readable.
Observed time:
h=5 m=44
